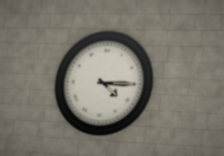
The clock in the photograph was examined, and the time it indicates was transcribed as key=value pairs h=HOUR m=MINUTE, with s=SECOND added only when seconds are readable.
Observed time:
h=4 m=15
